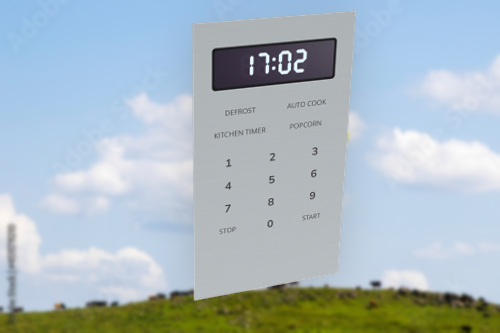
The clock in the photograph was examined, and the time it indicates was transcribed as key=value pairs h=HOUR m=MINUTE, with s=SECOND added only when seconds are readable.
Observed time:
h=17 m=2
